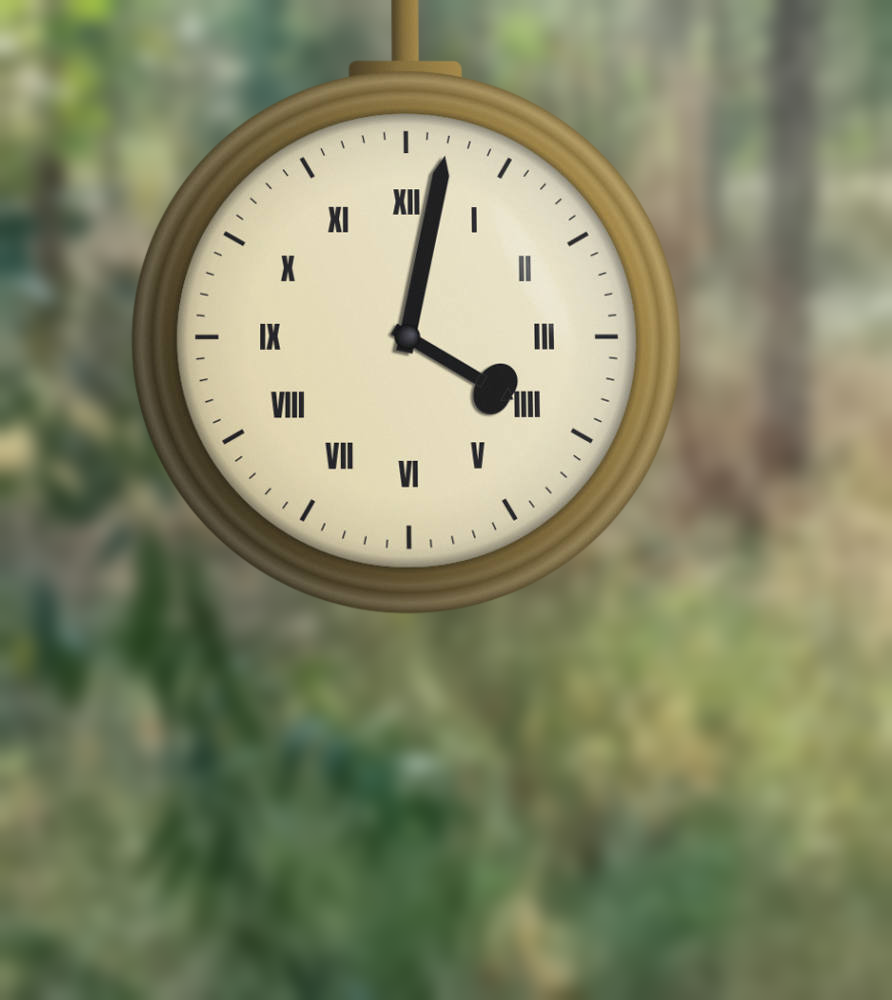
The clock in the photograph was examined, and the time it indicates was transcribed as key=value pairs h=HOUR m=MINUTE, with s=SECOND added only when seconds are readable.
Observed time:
h=4 m=2
